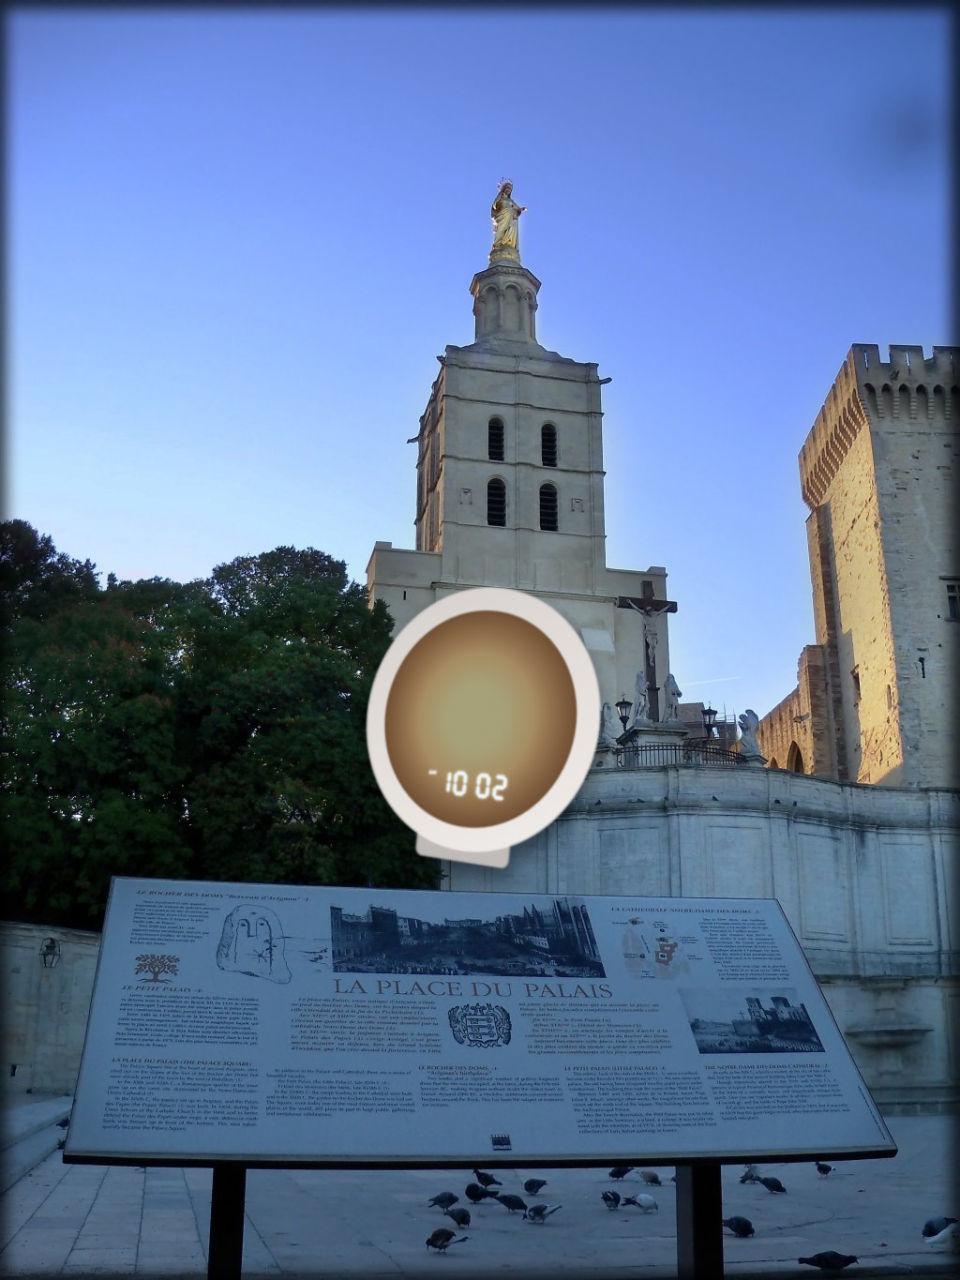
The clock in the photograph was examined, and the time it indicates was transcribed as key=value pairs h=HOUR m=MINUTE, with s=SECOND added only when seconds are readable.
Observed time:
h=10 m=2
